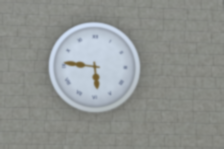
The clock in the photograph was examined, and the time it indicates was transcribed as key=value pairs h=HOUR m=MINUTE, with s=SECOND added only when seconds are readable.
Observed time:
h=5 m=46
